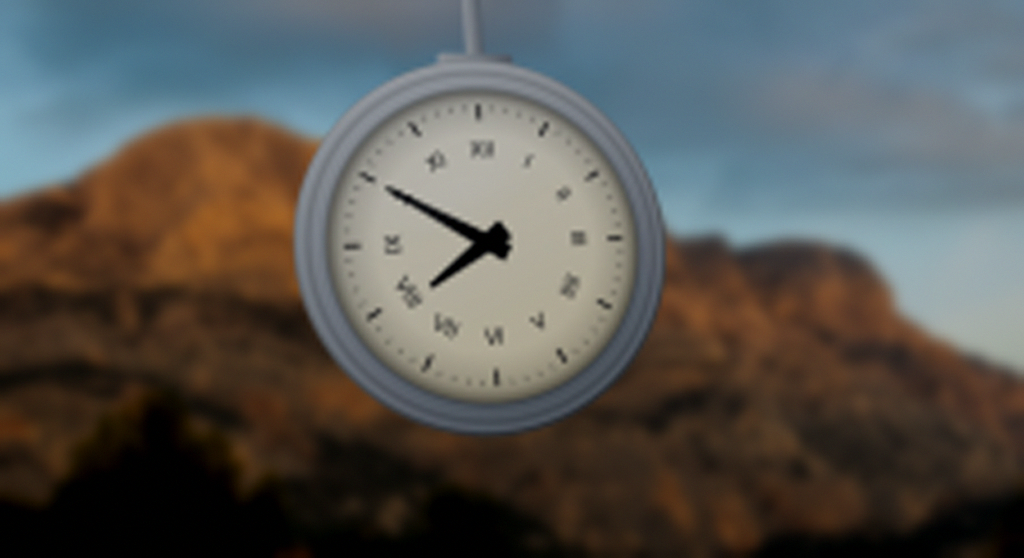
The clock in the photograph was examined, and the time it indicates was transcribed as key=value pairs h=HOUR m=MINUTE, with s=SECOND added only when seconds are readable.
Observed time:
h=7 m=50
